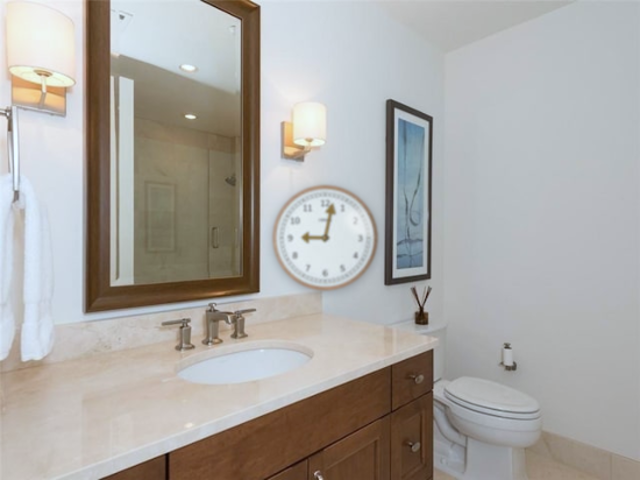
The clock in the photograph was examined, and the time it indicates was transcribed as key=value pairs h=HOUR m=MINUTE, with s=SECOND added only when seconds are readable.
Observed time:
h=9 m=2
